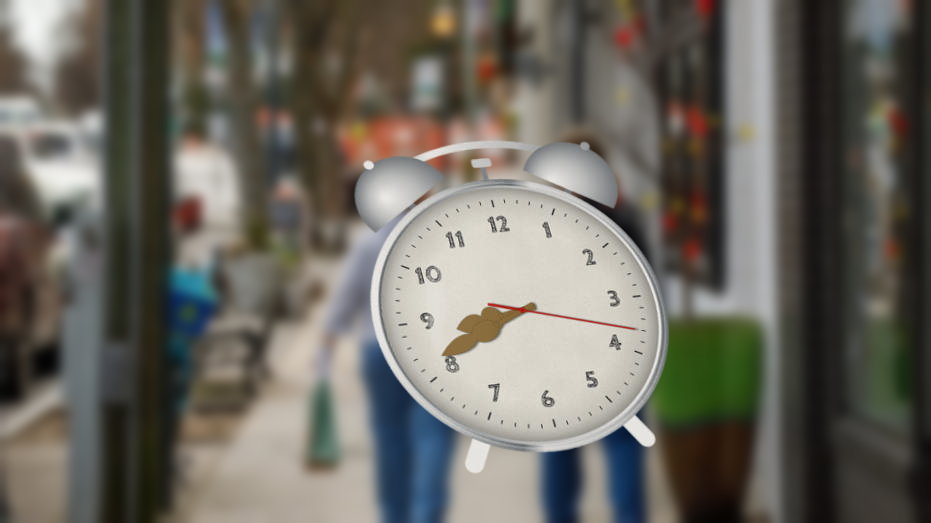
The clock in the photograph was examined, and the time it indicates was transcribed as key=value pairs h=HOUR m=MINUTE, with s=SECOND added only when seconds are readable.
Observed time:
h=8 m=41 s=18
